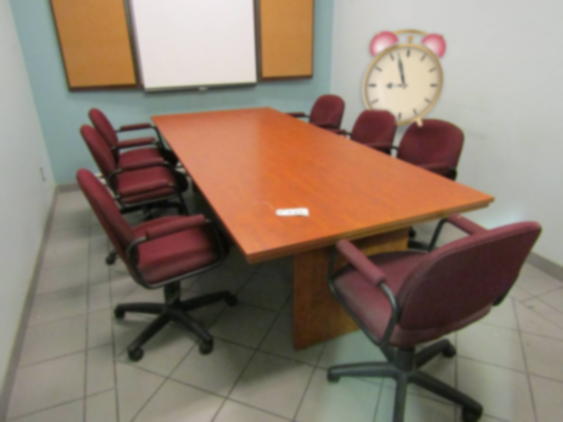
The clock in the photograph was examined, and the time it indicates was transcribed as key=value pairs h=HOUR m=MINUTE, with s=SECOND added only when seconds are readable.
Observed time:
h=8 m=57
